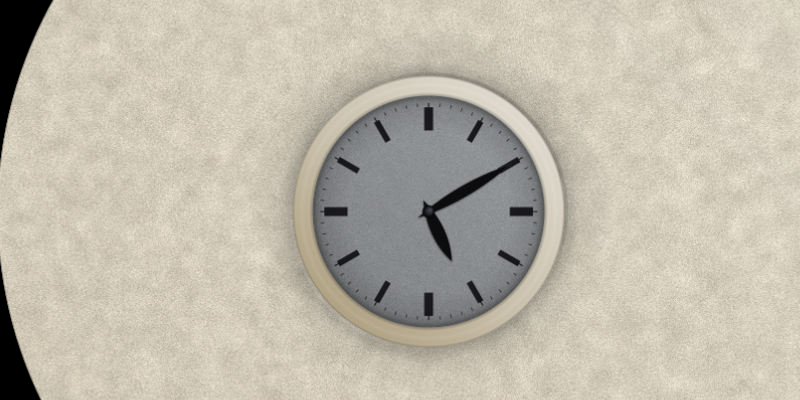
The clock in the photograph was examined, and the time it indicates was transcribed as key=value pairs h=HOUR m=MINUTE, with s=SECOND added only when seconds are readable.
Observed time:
h=5 m=10
